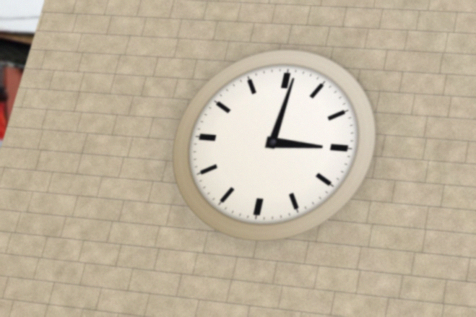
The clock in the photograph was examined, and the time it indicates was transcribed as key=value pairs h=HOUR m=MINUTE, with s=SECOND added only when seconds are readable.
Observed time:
h=3 m=1
